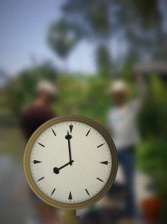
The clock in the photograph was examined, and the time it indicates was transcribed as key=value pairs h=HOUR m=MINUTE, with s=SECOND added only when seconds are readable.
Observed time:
h=7 m=59
